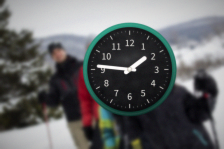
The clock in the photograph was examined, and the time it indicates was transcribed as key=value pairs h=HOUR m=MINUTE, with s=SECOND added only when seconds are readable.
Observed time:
h=1 m=46
